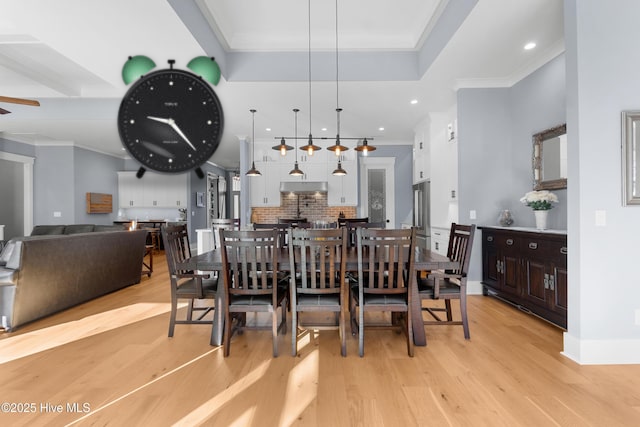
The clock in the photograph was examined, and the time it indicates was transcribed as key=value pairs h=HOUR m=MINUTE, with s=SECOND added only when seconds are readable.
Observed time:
h=9 m=23
